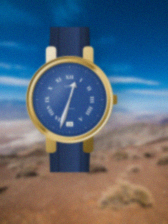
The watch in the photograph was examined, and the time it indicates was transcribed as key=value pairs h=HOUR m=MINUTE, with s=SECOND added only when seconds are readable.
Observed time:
h=12 m=33
